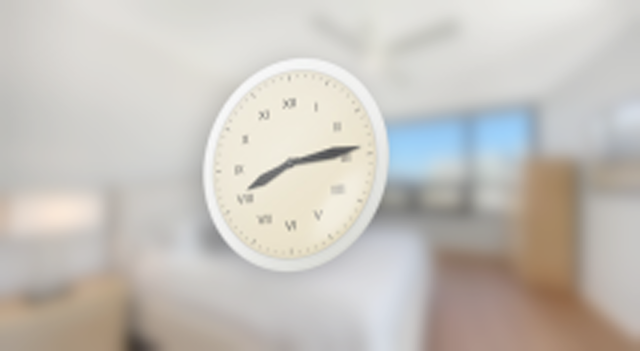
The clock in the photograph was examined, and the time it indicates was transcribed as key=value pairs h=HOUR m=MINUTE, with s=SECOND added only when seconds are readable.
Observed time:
h=8 m=14
